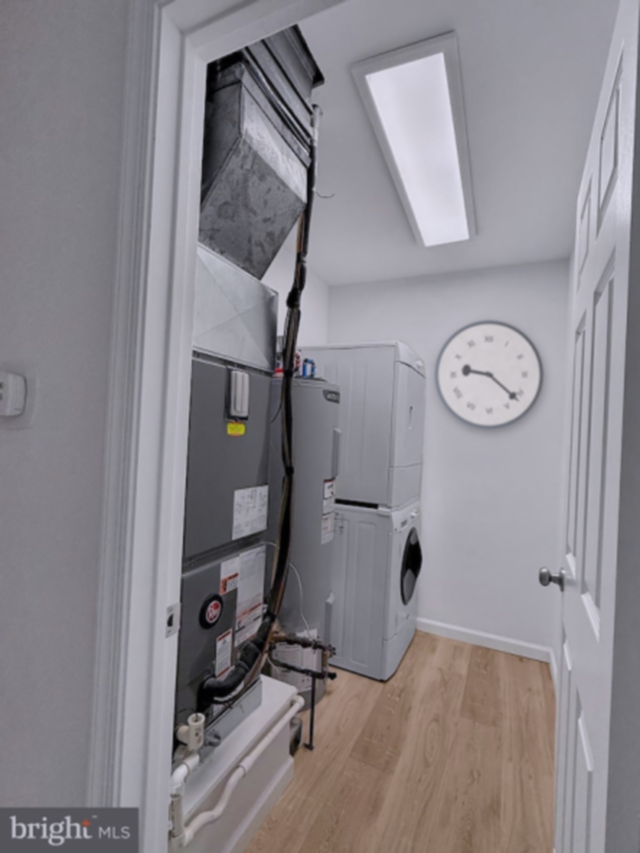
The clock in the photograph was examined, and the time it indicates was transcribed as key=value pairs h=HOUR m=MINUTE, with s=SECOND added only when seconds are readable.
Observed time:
h=9 m=22
